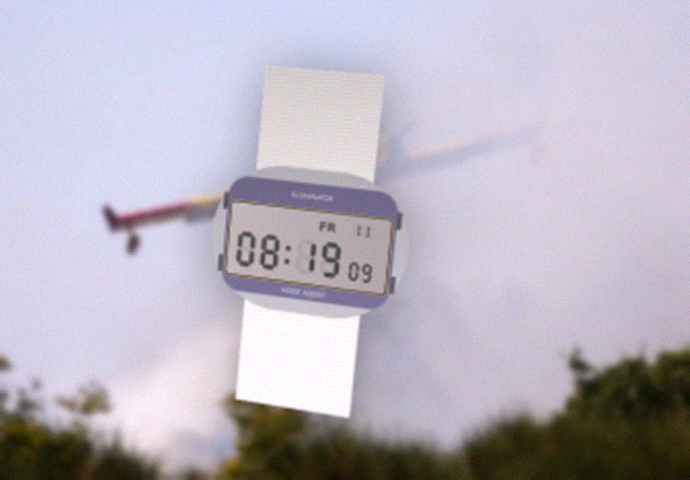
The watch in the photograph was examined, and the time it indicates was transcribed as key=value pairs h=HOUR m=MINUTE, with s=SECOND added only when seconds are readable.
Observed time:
h=8 m=19 s=9
